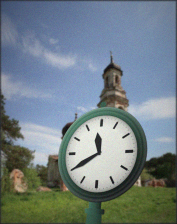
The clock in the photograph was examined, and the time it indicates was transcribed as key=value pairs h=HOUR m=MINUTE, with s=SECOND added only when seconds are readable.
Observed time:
h=11 m=40
